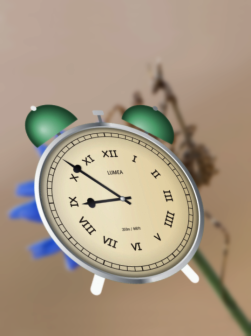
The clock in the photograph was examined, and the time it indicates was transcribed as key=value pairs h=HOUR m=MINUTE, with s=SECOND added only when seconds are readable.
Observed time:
h=8 m=52
